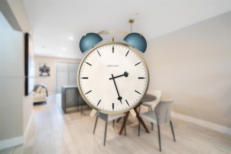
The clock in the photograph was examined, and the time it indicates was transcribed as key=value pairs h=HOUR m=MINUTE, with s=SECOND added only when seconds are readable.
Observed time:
h=2 m=27
